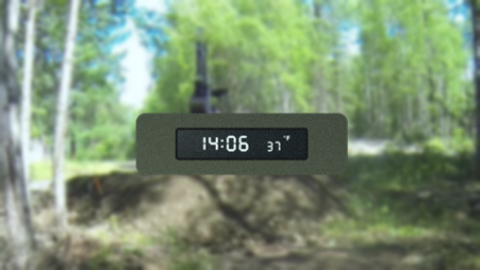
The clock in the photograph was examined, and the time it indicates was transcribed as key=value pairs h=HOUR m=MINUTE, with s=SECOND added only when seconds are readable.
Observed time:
h=14 m=6
